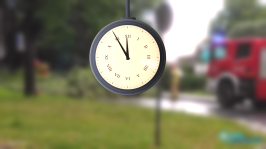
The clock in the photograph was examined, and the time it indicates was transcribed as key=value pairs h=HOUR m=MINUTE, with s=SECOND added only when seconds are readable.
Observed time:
h=11 m=55
